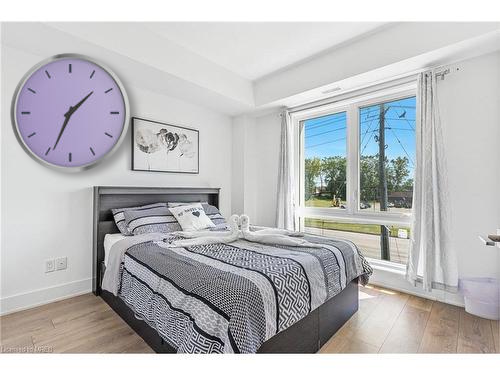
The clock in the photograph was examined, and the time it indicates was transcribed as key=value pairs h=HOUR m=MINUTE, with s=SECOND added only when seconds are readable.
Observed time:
h=1 m=34
